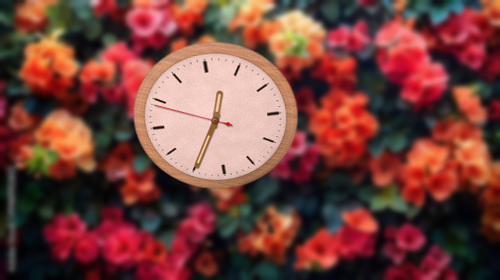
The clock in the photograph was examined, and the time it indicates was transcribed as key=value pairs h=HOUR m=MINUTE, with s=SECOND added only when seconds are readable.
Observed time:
h=12 m=34 s=49
